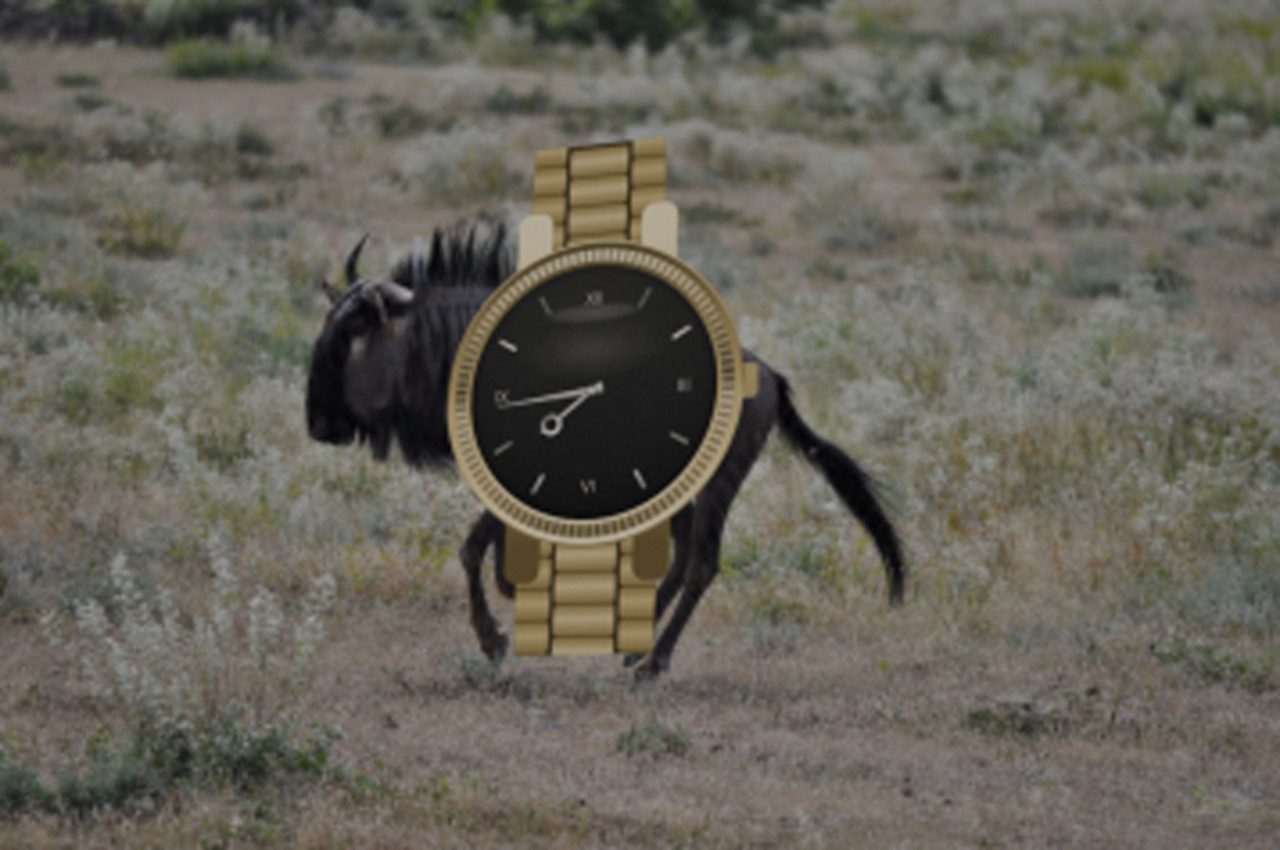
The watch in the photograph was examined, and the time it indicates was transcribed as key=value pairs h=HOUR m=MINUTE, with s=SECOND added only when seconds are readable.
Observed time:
h=7 m=44
